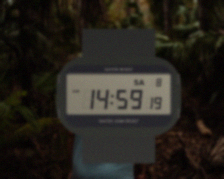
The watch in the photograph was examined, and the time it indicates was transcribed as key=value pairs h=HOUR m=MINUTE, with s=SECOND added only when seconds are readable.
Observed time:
h=14 m=59 s=19
